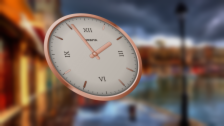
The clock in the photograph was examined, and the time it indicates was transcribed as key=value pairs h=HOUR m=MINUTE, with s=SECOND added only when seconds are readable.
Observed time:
h=1 m=56
